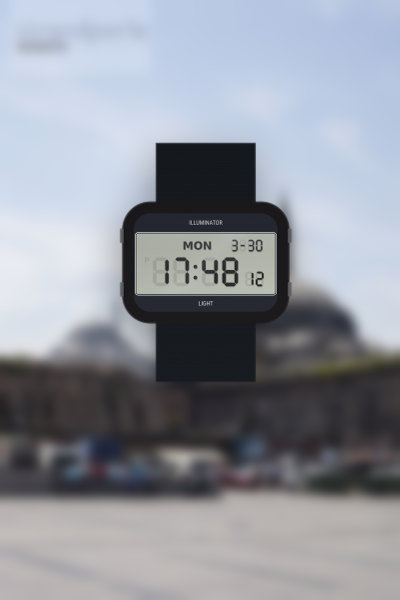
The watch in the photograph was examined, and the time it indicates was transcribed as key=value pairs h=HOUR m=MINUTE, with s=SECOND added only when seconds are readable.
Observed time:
h=17 m=48 s=12
